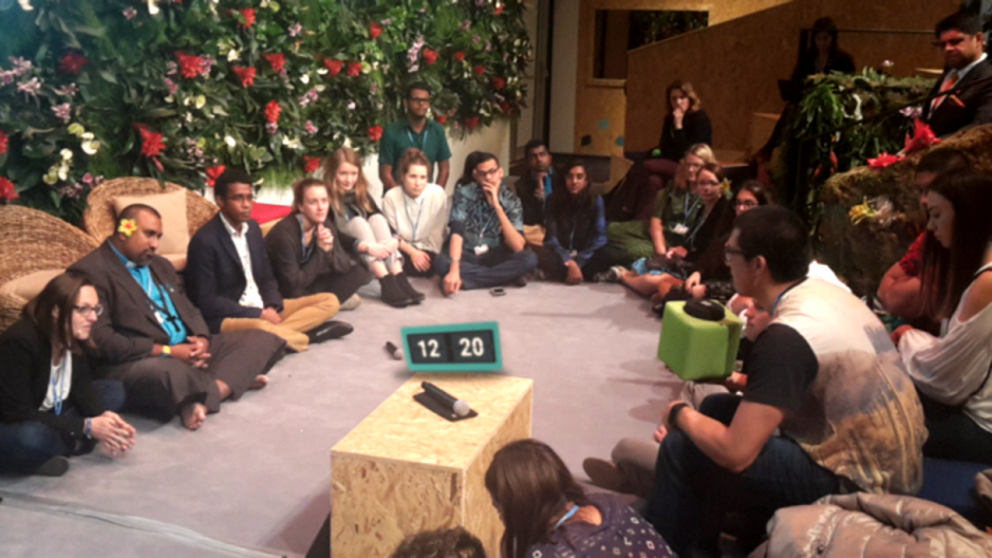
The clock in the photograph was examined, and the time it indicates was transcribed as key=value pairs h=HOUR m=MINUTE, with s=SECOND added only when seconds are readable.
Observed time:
h=12 m=20
